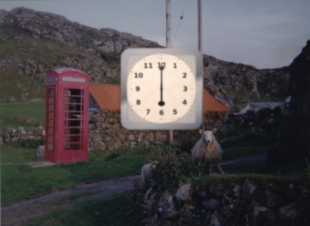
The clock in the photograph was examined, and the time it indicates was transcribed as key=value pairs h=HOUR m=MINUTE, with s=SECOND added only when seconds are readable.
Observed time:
h=6 m=0
